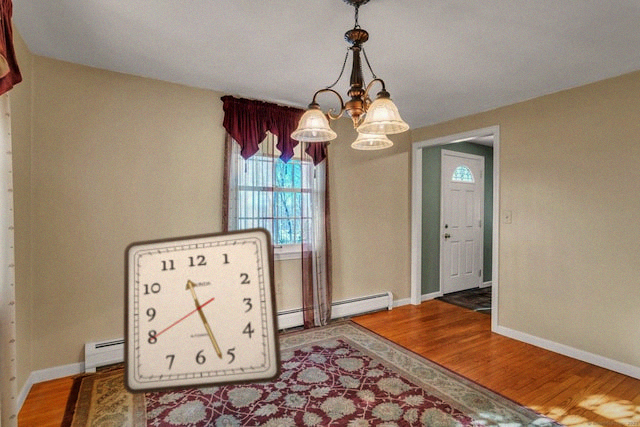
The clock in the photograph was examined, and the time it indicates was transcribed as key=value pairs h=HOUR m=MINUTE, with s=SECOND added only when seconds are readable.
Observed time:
h=11 m=26 s=40
